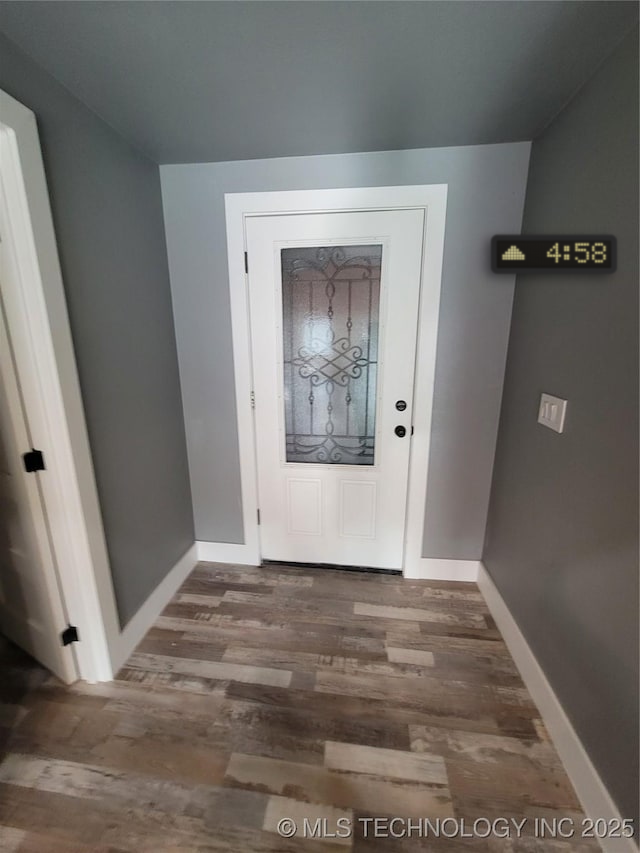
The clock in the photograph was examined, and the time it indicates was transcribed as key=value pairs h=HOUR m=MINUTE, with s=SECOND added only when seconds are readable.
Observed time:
h=4 m=58
